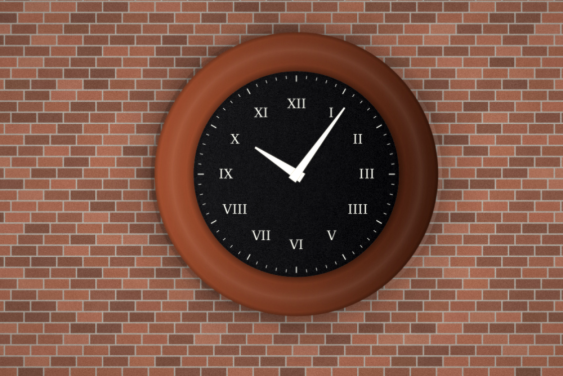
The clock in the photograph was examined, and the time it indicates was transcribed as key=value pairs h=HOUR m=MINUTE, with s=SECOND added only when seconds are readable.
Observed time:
h=10 m=6
